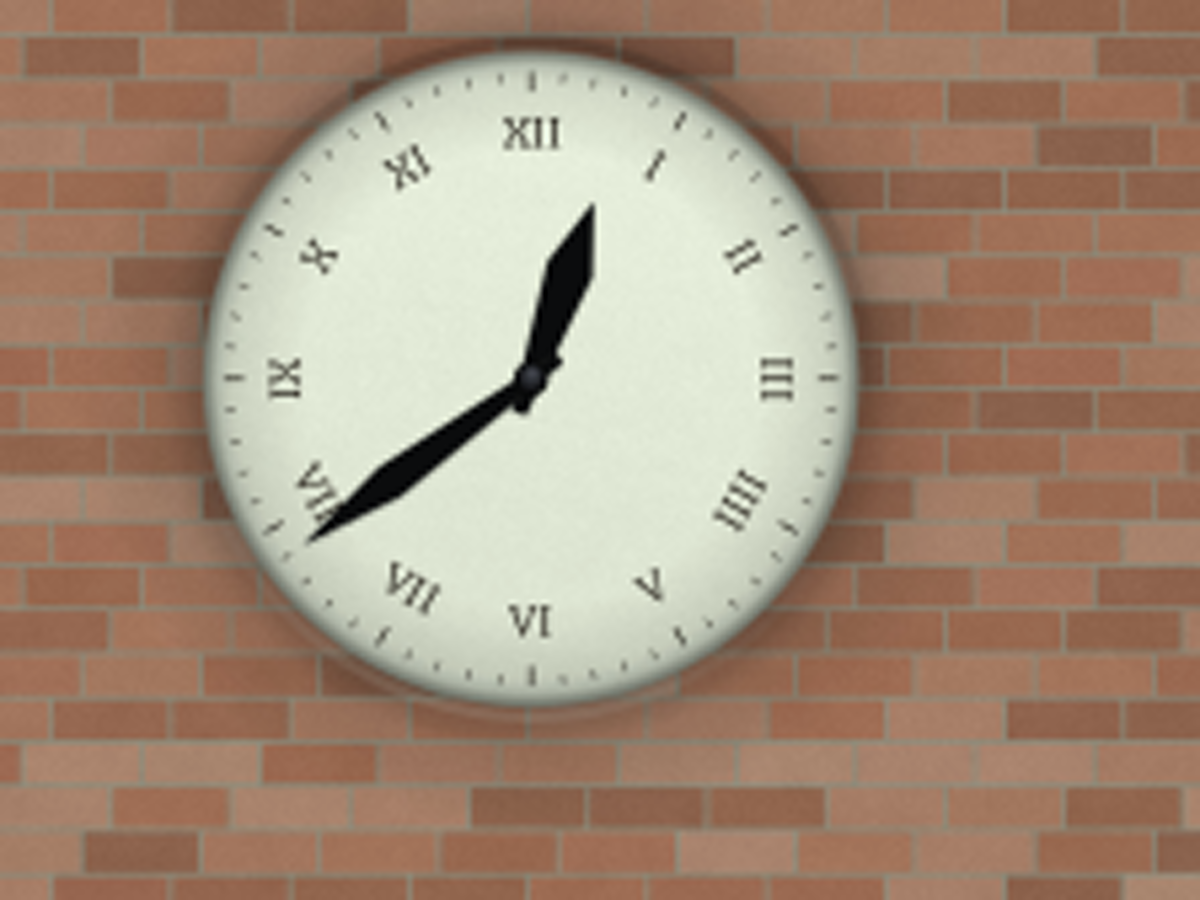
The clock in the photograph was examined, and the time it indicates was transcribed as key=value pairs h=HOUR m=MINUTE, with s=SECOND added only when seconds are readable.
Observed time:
h=12 m=39
